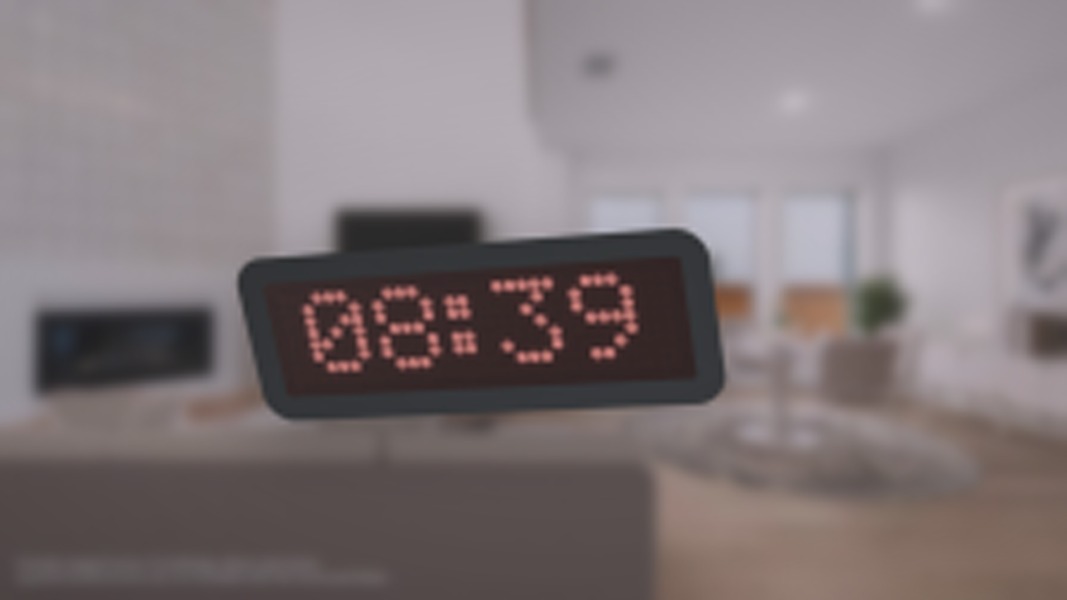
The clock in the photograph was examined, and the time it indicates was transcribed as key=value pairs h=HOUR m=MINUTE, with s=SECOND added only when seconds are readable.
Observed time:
h=8 m=39
